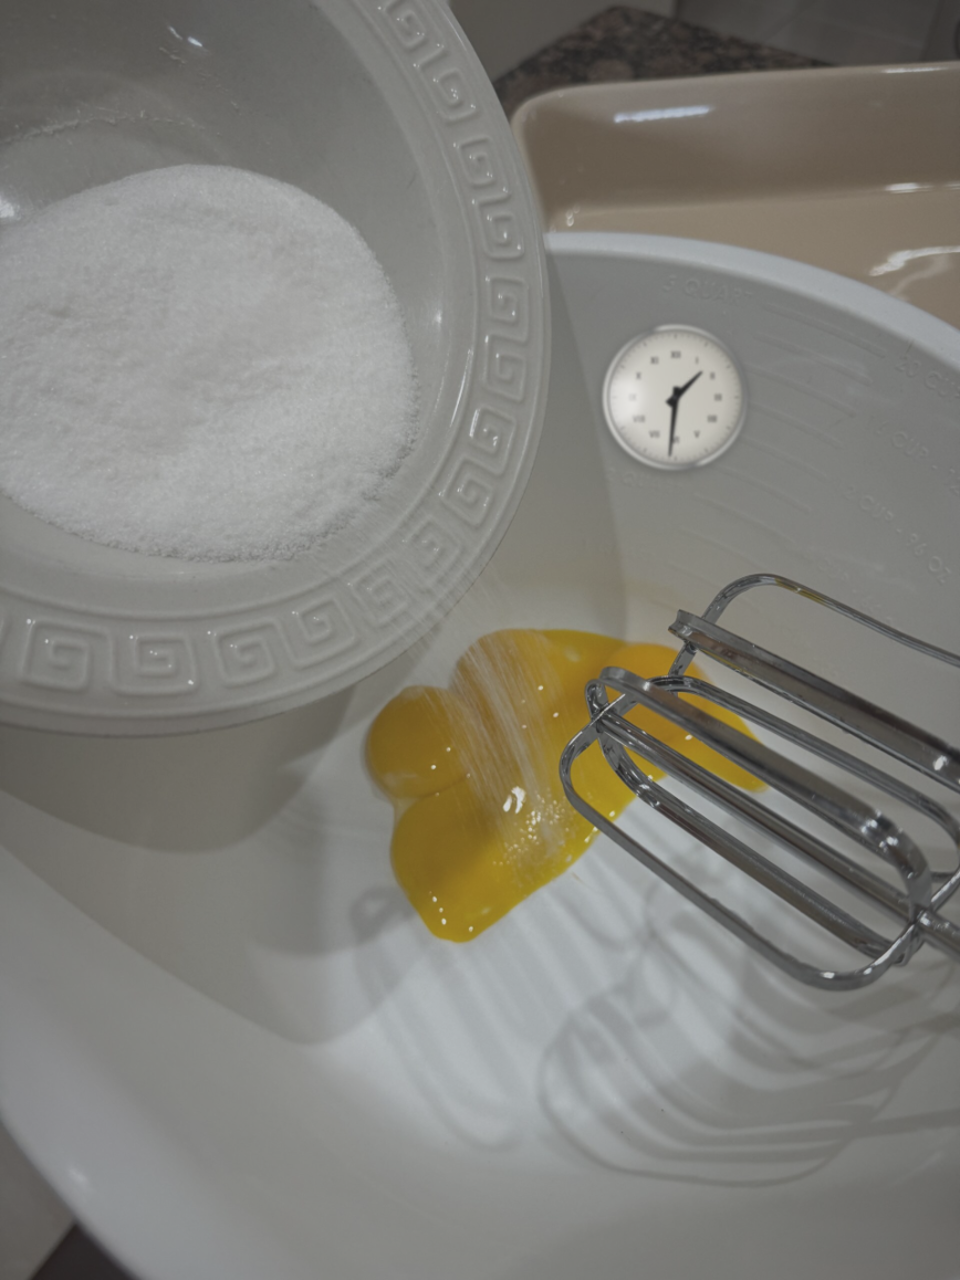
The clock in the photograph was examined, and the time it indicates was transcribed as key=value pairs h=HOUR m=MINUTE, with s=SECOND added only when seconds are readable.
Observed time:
h=1 m=31
